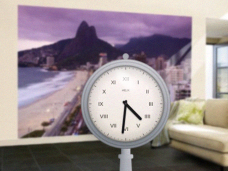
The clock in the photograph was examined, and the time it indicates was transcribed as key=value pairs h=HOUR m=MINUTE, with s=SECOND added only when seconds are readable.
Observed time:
h=4 m=31
